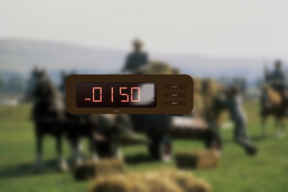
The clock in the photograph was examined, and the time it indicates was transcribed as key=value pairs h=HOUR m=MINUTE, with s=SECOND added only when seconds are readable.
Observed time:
h=1 m=50
